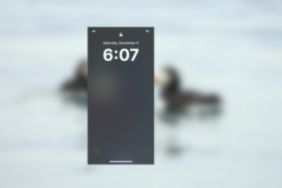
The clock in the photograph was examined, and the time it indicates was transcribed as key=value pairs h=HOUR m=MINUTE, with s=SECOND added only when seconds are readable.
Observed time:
h=6 m=7
